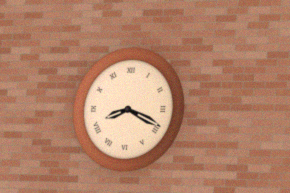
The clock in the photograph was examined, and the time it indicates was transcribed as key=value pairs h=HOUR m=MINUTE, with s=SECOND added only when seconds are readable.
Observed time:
h=8 m=19
